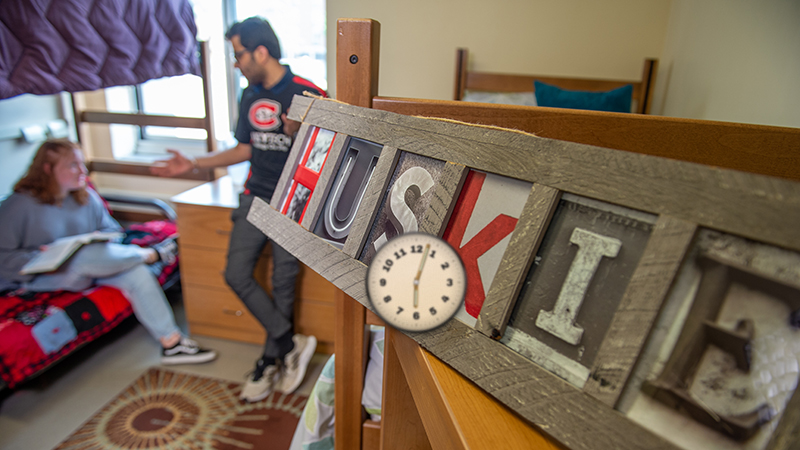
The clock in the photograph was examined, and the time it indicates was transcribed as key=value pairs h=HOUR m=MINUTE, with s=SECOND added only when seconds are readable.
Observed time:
h=6 m=3
